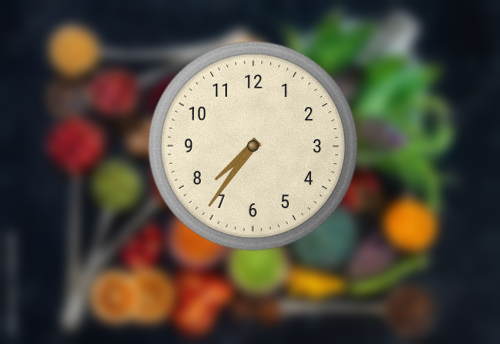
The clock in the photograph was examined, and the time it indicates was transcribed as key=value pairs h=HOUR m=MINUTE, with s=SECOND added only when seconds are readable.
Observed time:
h=7 m=36
